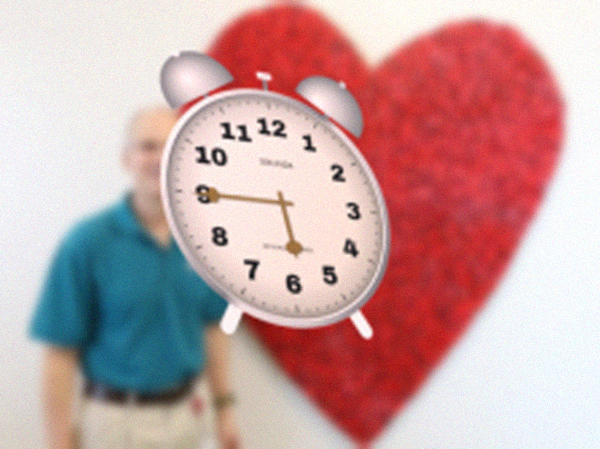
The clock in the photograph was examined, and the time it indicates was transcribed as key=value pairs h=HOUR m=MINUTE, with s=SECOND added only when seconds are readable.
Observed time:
h=5 m=45
